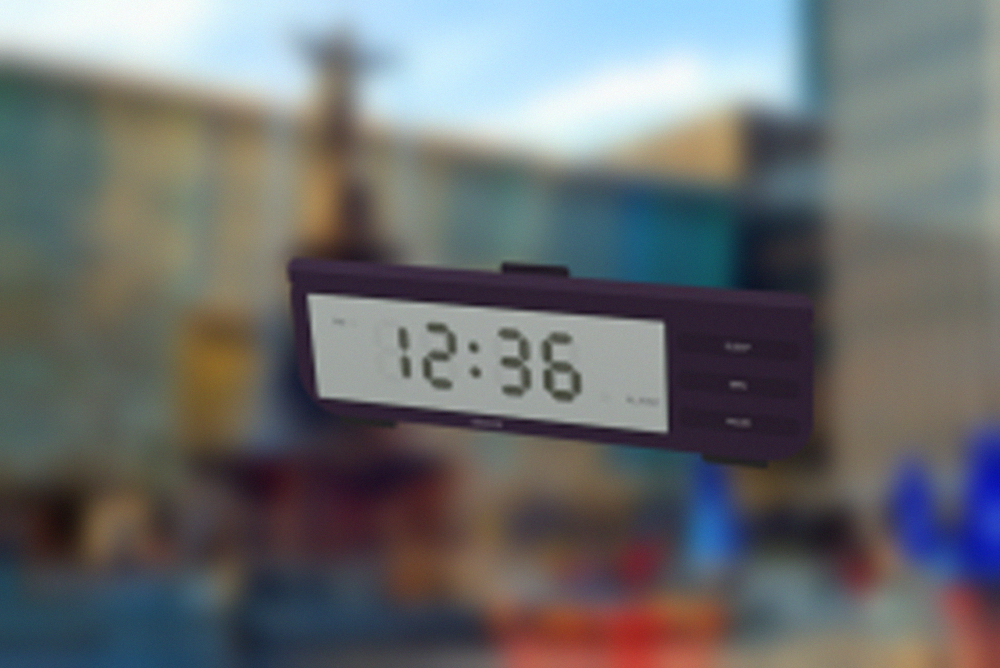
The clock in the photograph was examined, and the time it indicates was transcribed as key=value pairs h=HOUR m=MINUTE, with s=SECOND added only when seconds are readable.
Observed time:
h=12 m=36
